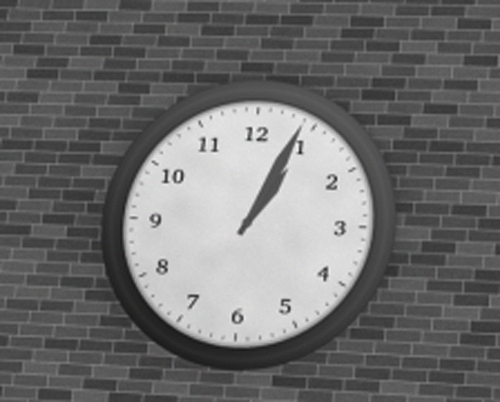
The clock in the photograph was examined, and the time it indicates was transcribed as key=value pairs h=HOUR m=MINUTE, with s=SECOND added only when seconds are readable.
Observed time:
h=1 m=4
